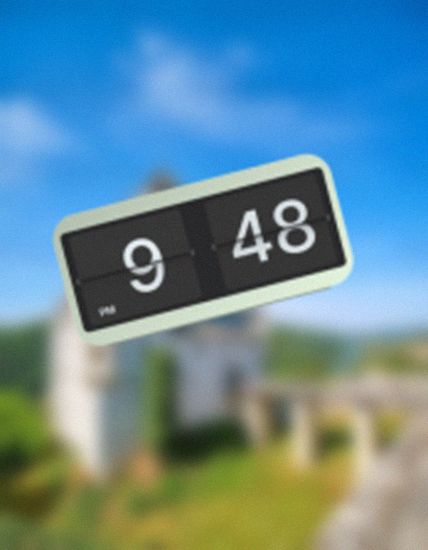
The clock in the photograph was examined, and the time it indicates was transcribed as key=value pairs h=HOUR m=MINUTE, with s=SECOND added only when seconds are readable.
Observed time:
h=9 m=48
